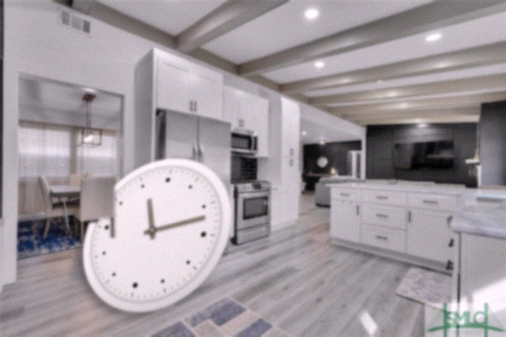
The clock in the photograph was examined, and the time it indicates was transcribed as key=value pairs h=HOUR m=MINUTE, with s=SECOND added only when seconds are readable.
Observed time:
h=11 m=12
